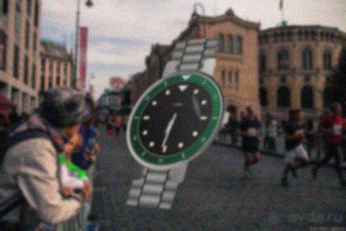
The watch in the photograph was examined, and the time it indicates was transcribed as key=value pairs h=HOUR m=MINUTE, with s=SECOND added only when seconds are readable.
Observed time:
h=6 m=31
